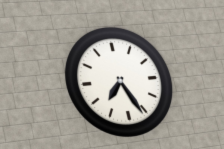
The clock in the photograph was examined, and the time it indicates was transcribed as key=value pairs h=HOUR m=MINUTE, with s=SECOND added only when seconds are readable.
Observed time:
h=7 m=26
